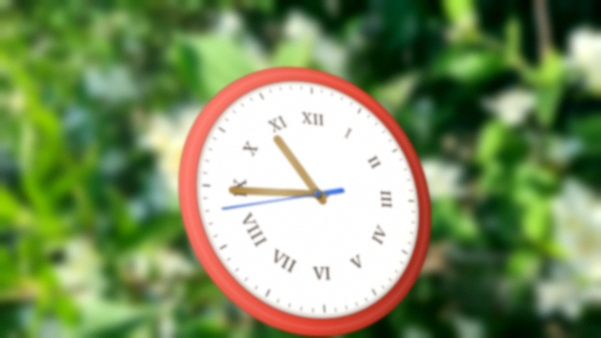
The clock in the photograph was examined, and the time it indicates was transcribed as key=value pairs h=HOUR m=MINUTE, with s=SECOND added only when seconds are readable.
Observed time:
h=10 m=44 s=43
